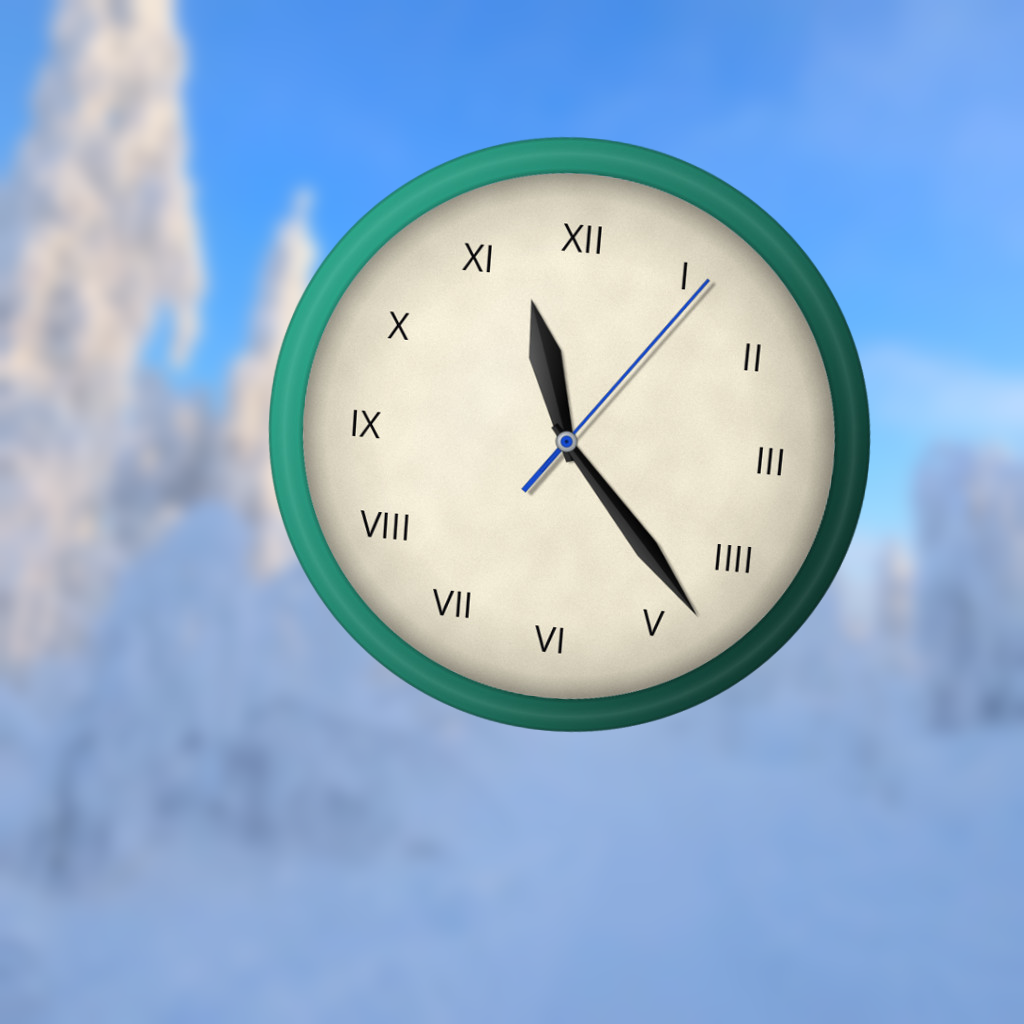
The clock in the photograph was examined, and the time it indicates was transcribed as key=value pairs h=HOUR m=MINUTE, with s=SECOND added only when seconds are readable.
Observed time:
h=11 m=23 s=6
